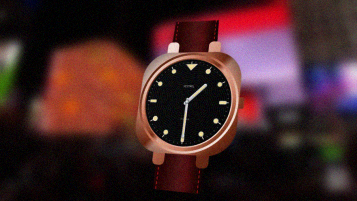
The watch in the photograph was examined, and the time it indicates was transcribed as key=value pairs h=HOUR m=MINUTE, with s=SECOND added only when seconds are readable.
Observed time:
h=1 m=30
